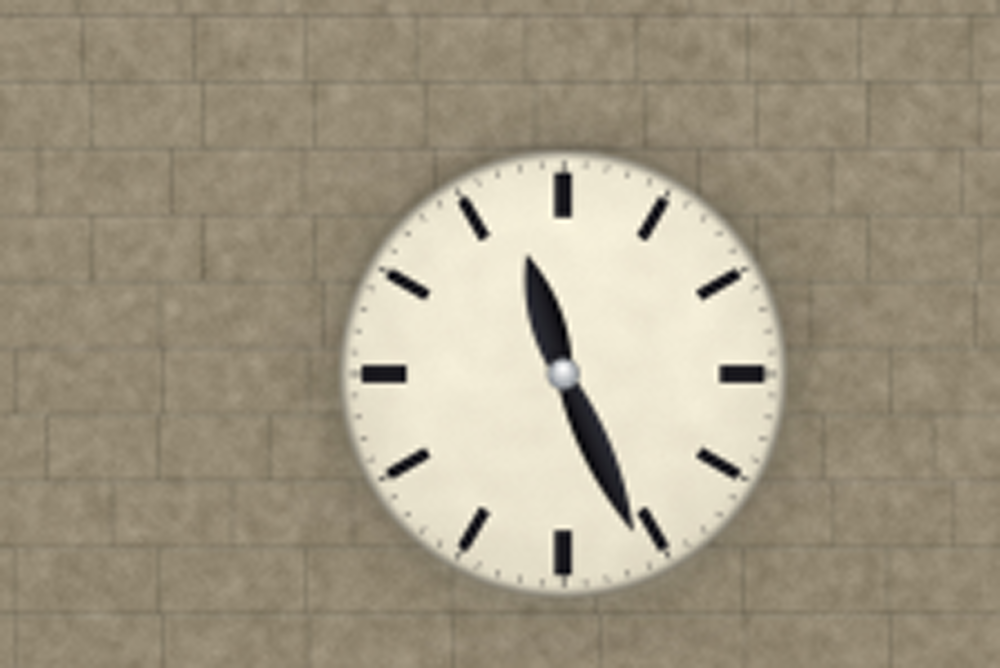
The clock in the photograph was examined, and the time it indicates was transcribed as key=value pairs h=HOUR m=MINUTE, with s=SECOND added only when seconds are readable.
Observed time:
h=11 m=26
